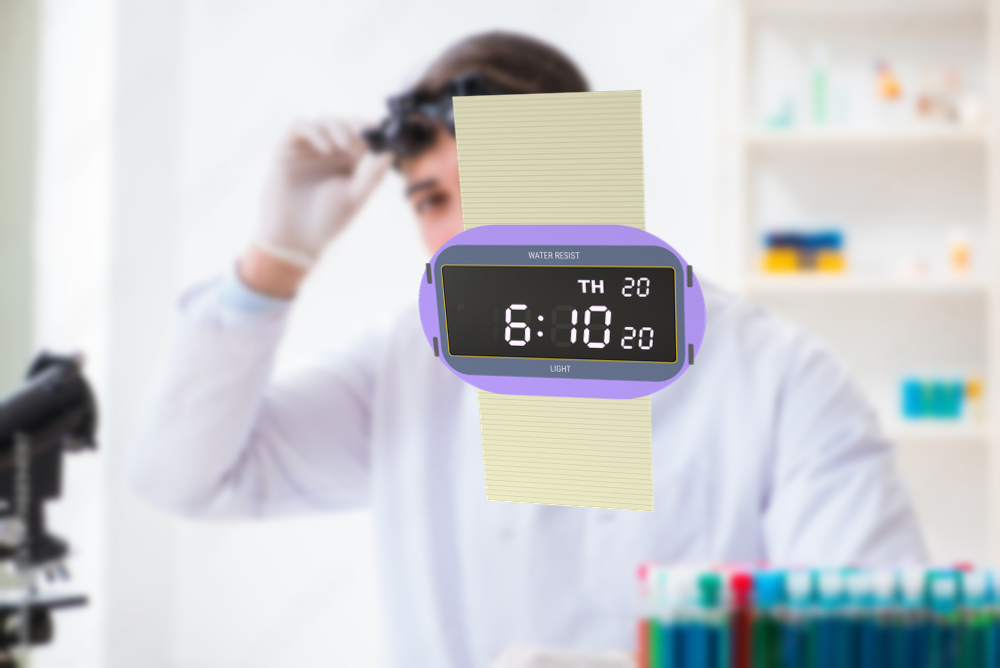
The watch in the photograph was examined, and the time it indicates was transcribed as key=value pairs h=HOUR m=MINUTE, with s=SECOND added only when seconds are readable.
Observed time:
h=6 m=10 s=20
